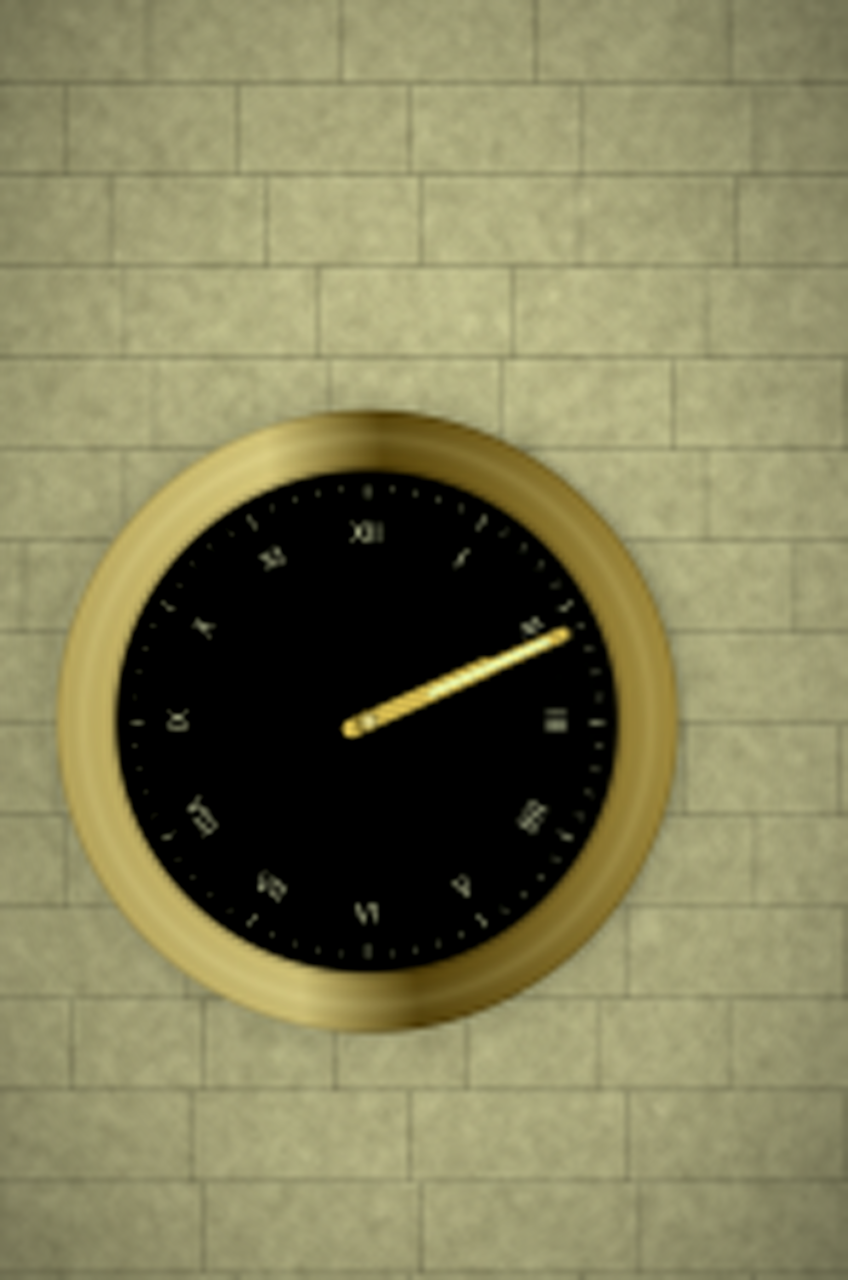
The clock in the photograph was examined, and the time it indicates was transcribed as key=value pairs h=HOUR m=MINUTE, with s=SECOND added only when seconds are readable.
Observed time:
h=2 m=11
